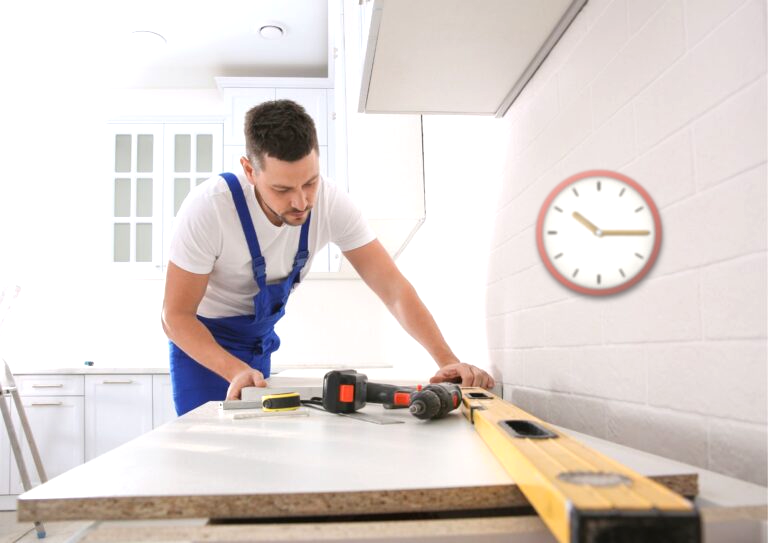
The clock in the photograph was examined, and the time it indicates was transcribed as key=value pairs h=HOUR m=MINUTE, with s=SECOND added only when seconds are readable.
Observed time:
h=10 m=15
